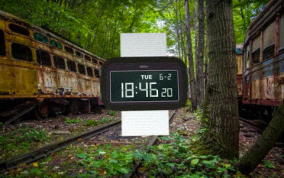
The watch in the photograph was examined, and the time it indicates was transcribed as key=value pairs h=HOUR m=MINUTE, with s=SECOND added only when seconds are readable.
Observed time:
h=18 m=46 s=20
